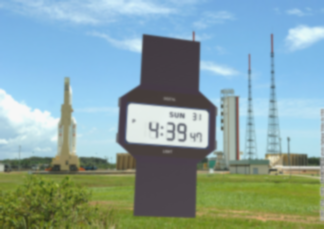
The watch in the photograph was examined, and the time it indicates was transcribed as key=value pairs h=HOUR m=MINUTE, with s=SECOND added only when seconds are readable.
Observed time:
h=4 m=39
